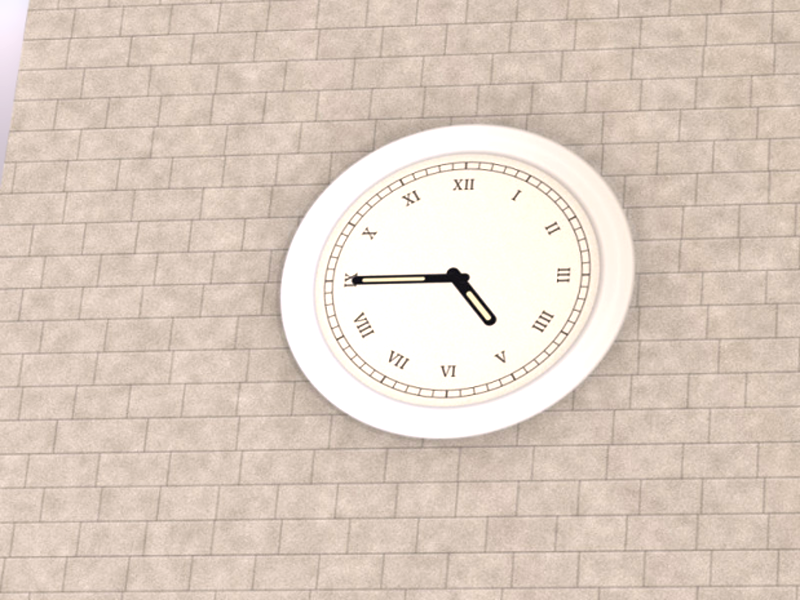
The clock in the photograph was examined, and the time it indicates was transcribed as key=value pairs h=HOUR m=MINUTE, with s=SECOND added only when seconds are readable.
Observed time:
h=4 m=45
